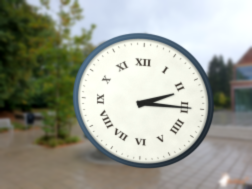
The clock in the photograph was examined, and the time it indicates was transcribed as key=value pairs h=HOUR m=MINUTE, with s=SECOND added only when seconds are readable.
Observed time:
h=2 m=15
